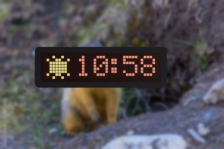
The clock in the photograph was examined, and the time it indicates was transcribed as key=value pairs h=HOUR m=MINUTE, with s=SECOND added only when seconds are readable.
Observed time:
h=10 m=58
